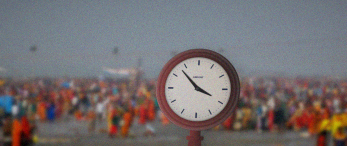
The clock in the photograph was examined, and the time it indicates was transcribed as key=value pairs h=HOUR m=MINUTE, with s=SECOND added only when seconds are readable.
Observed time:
h=3 m=53
